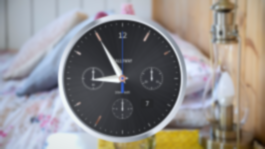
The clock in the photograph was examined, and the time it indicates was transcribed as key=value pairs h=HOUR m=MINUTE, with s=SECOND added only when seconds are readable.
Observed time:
h=8 m=55
